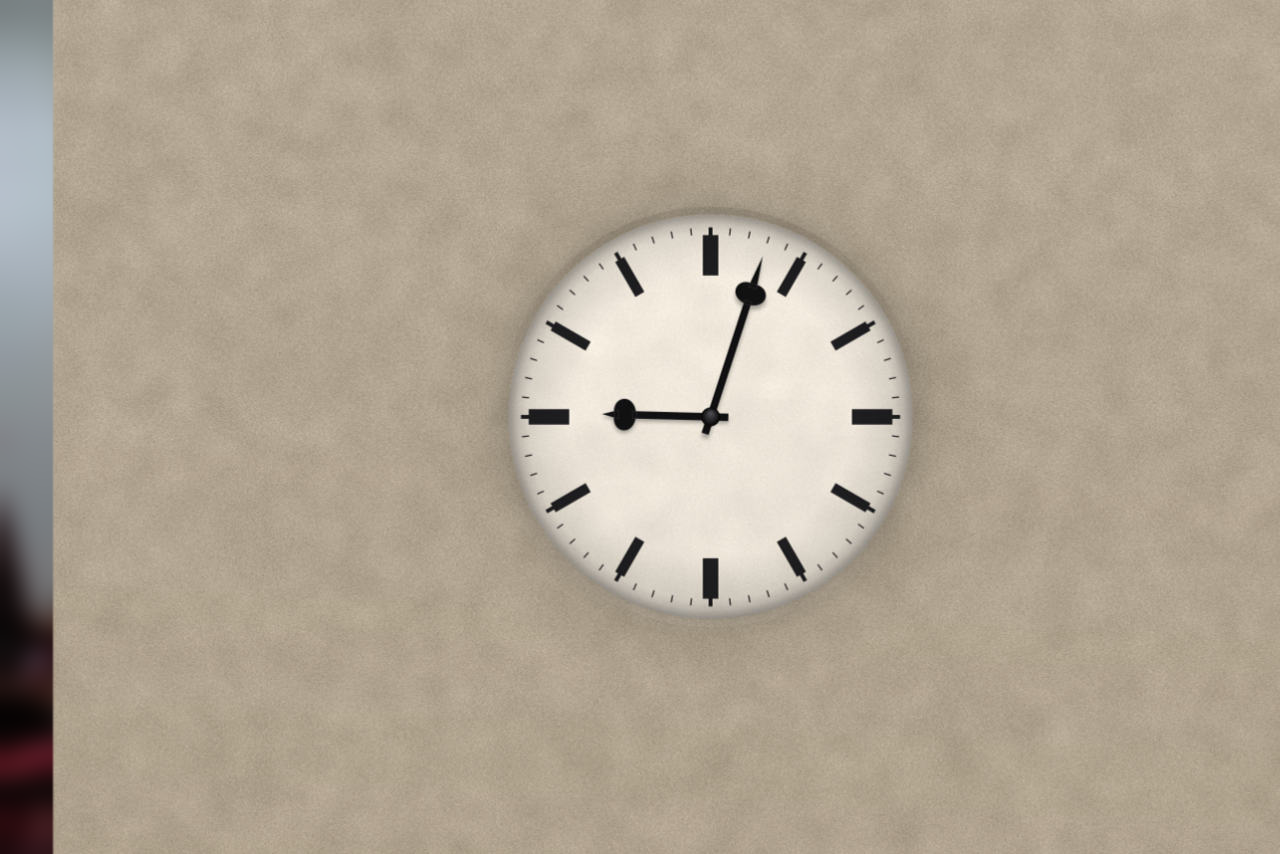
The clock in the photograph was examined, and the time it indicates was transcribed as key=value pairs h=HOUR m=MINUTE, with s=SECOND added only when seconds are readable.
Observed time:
h=9 m=3
